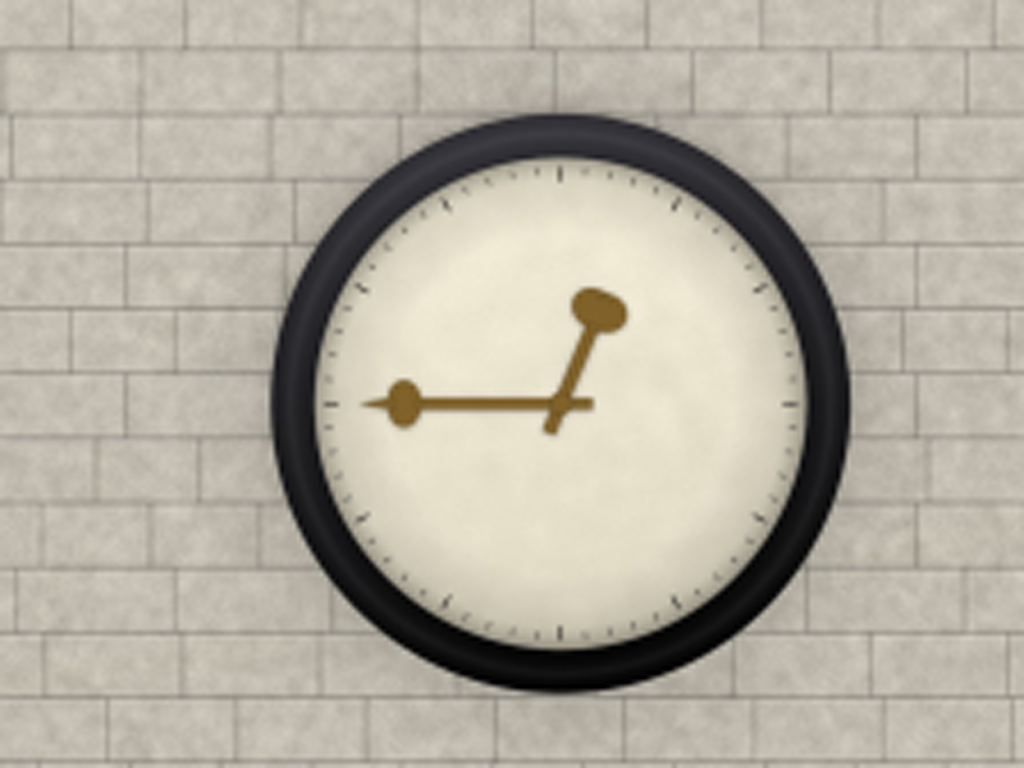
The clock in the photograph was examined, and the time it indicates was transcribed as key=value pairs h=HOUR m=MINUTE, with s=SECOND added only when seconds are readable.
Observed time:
h=12 m=45
